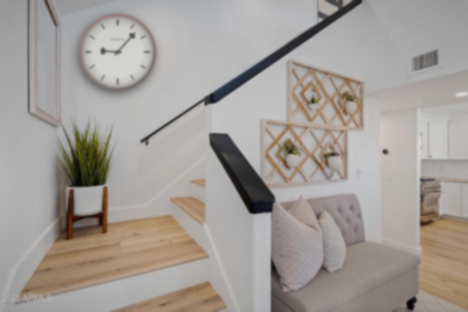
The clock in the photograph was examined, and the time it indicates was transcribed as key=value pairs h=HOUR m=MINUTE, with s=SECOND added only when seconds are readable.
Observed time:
h=9 m=7
